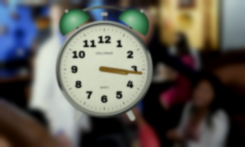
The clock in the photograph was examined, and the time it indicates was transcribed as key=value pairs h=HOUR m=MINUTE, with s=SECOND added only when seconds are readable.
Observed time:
h=3 m=16
